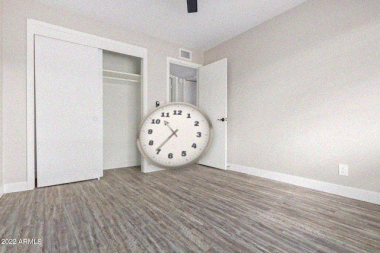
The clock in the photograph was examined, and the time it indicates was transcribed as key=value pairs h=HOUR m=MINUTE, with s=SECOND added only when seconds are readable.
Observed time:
h=10 m=36
